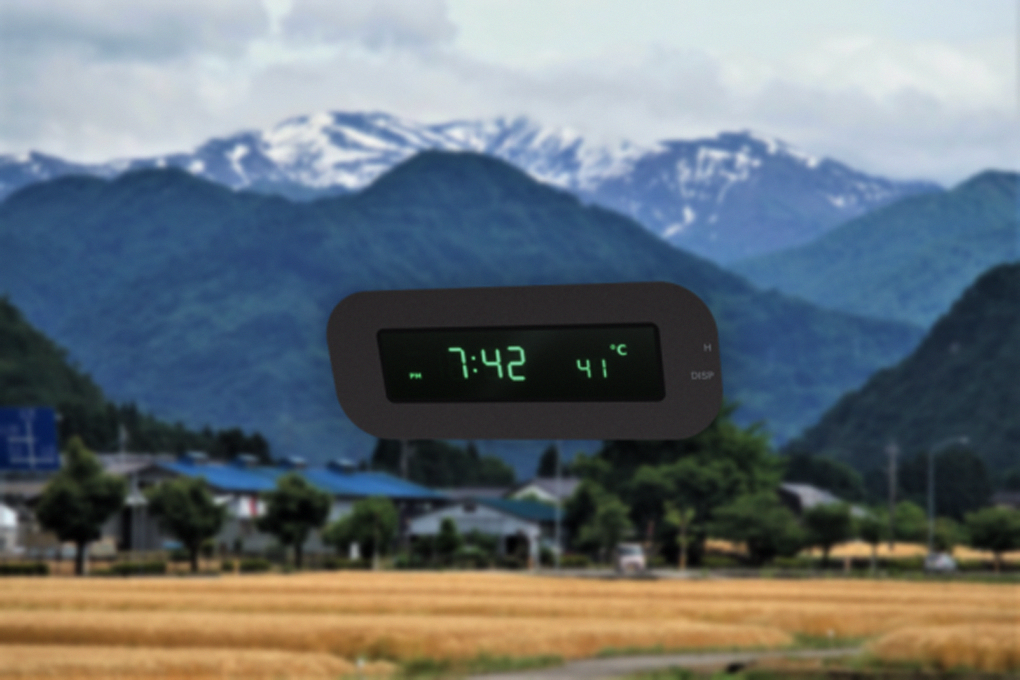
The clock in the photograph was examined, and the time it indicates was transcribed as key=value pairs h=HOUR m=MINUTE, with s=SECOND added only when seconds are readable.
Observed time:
h=7 m=42
